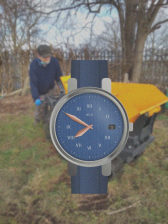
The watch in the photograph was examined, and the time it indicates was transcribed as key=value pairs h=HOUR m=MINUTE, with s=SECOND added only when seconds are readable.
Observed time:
h=7 m=50
